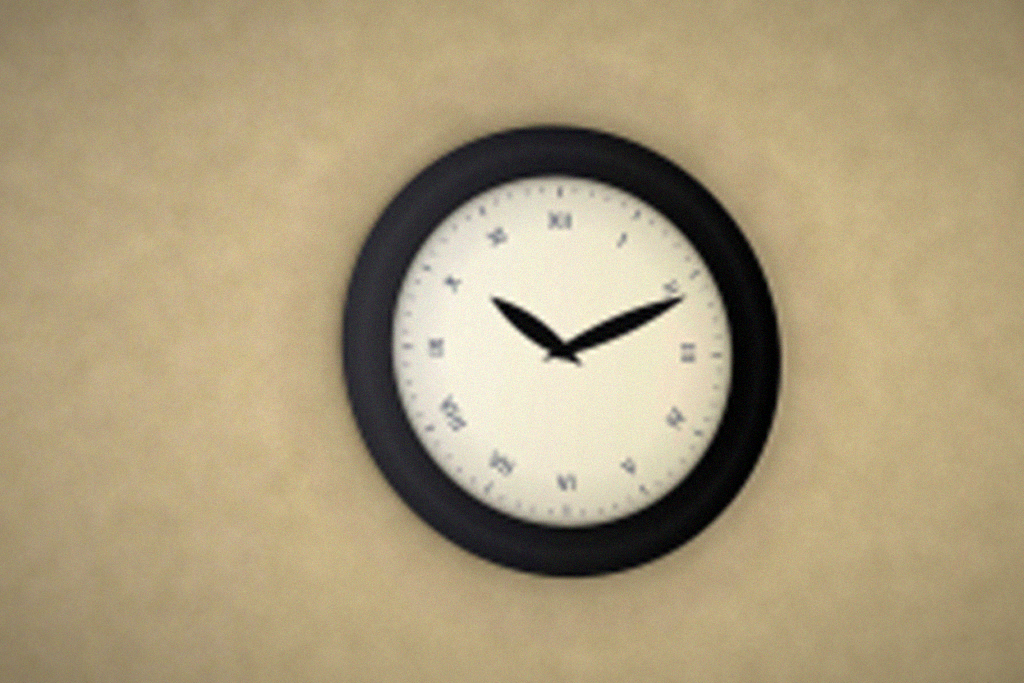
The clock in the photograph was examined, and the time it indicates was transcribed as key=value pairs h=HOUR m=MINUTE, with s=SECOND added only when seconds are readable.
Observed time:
h=10 m=11
